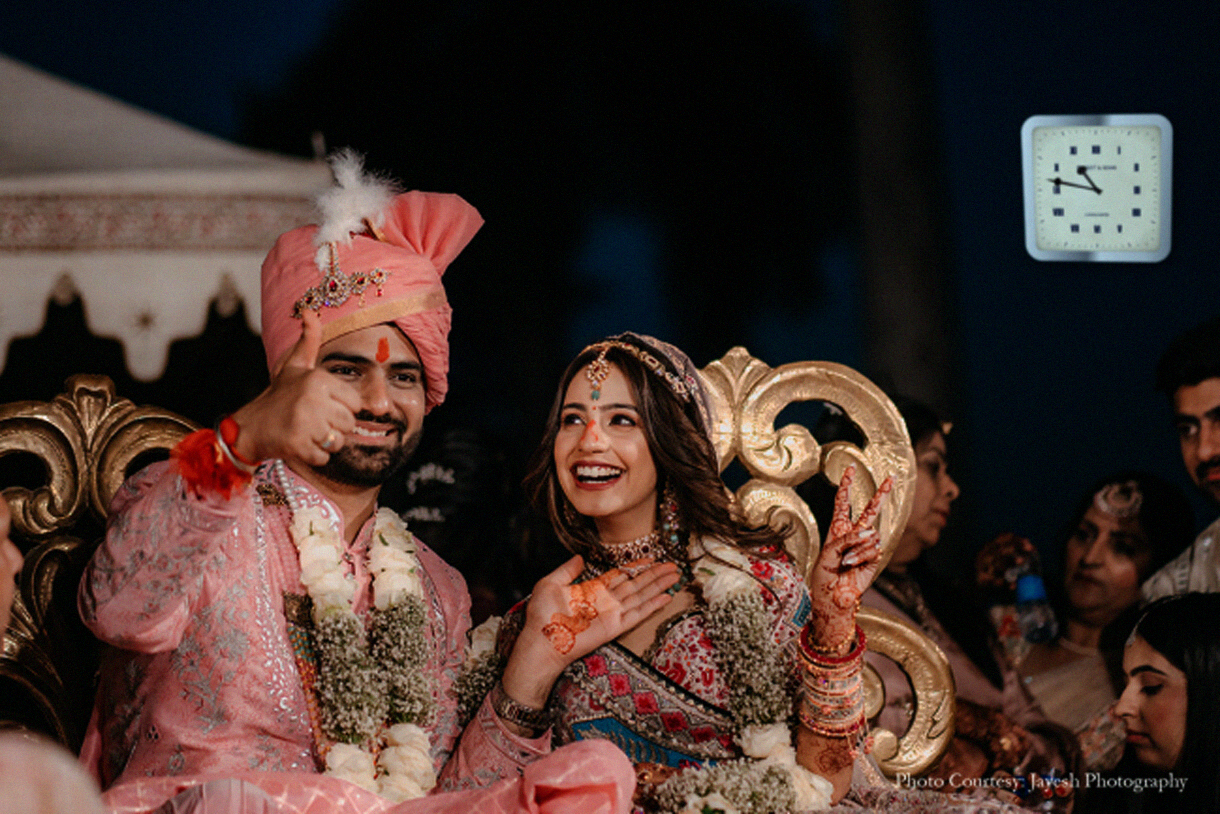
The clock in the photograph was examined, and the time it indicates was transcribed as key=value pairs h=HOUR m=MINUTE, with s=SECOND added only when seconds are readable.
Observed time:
h=10 m=47
